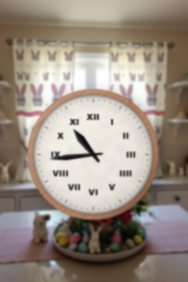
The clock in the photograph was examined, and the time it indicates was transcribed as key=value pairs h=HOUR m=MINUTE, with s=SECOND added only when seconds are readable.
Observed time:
h=10 m=44
